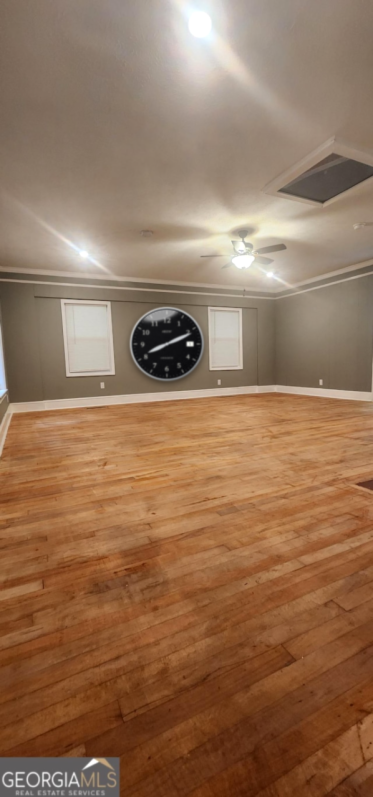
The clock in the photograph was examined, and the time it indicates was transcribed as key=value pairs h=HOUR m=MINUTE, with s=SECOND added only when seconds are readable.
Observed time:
h=8 m=11
